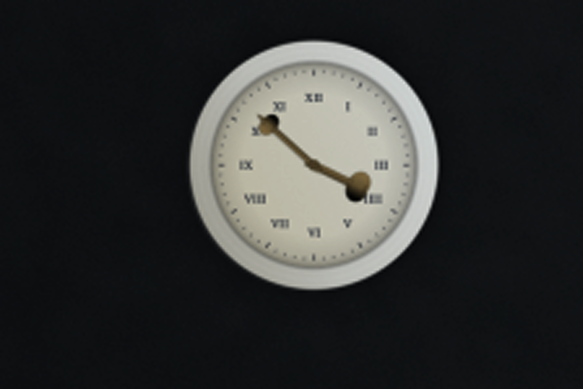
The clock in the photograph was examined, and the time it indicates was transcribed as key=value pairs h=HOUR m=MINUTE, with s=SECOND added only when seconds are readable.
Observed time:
h=3 m=52
